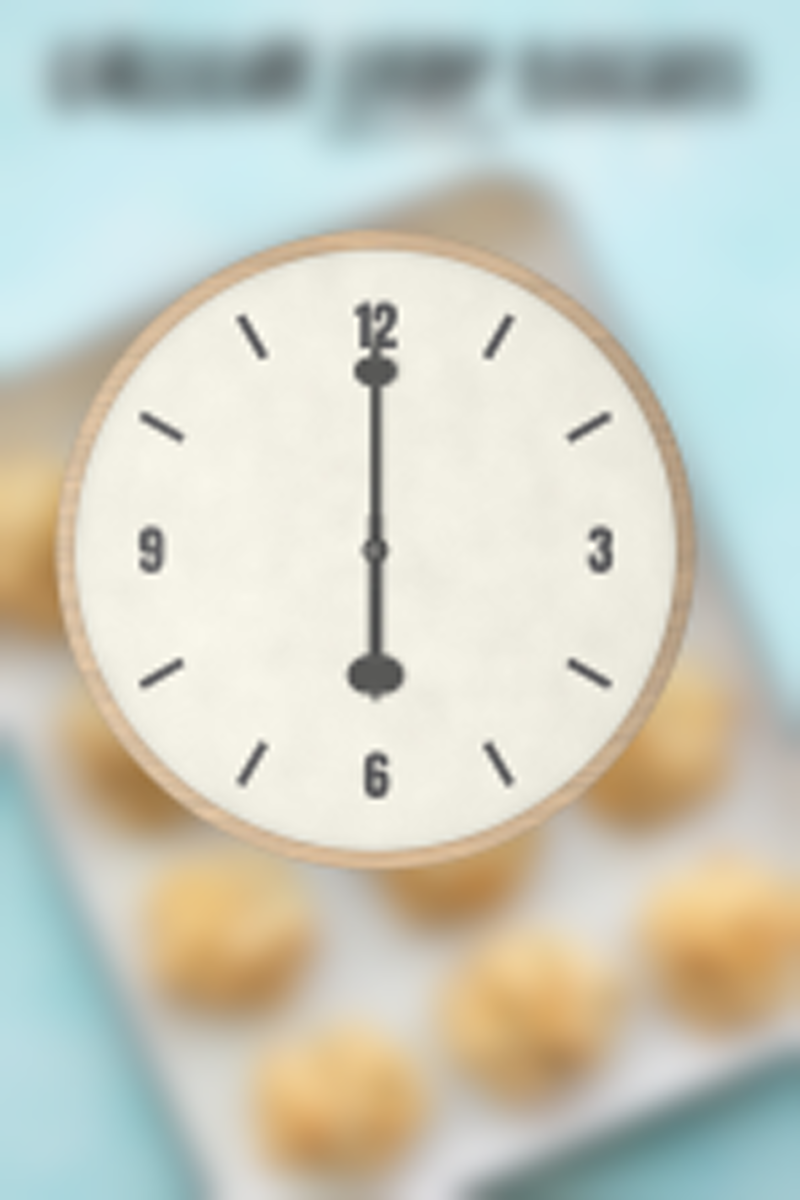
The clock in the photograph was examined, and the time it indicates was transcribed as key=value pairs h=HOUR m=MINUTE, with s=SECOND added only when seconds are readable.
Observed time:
h=6 m=0
